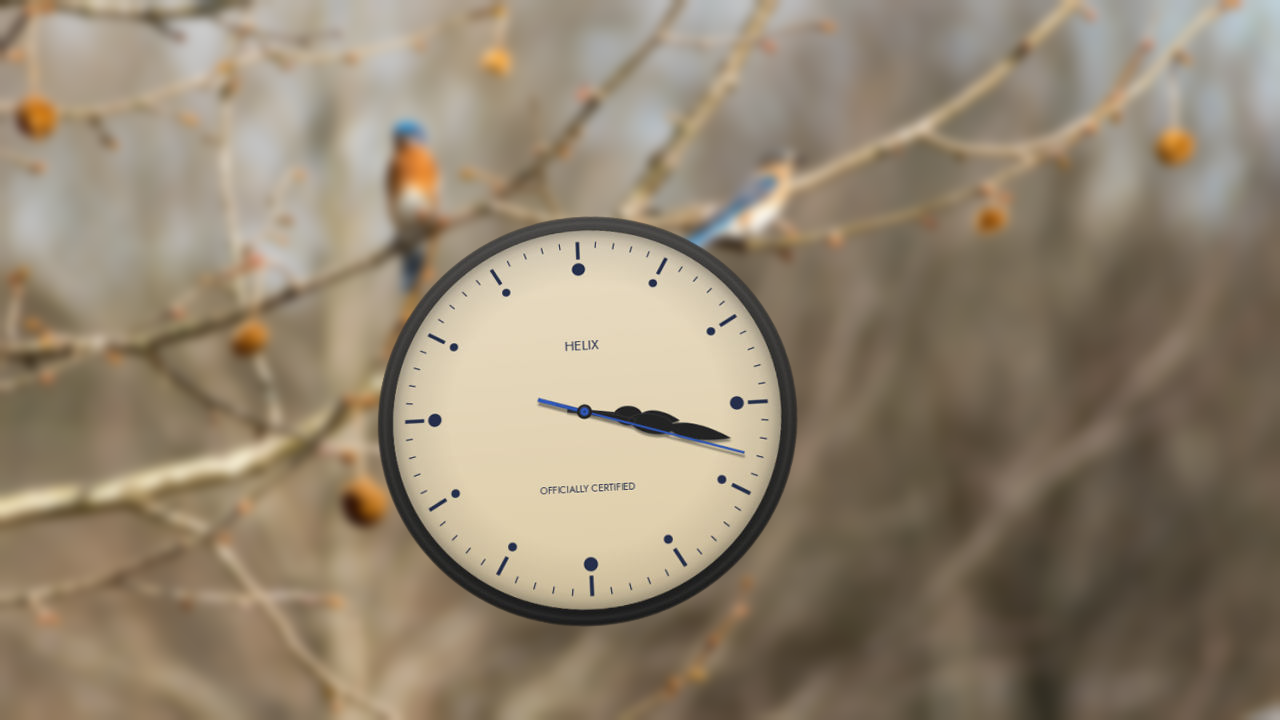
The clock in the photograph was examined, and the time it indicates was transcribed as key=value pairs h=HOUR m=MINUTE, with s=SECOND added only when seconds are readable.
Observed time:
h=3 m=17 s=18
